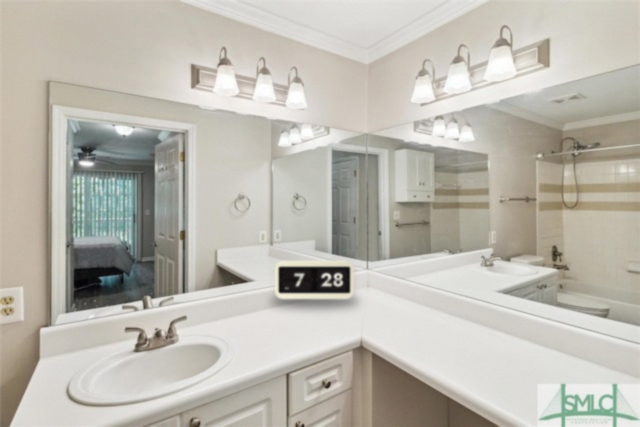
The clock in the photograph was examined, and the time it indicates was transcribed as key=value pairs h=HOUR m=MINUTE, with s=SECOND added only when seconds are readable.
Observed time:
h=7 m=28
